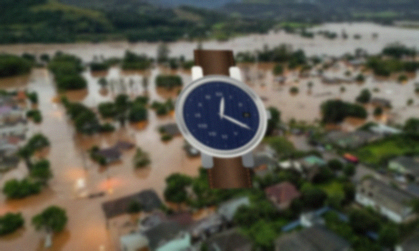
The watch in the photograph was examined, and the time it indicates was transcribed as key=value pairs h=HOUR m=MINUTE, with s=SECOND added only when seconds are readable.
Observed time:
h=12 m=20
